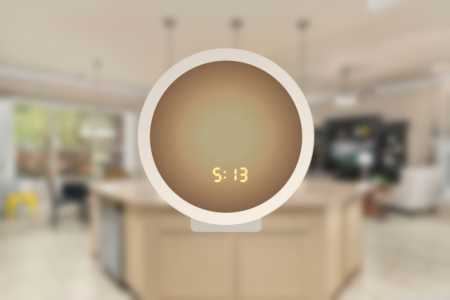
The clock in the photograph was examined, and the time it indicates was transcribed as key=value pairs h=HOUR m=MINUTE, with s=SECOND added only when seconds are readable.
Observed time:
h=5 m=13
